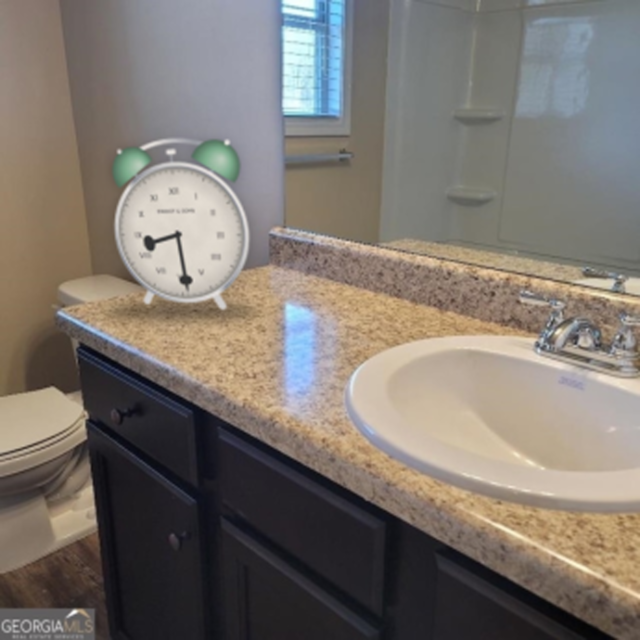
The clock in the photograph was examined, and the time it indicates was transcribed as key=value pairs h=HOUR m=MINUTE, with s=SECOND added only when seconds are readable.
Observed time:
h=8 m=29
